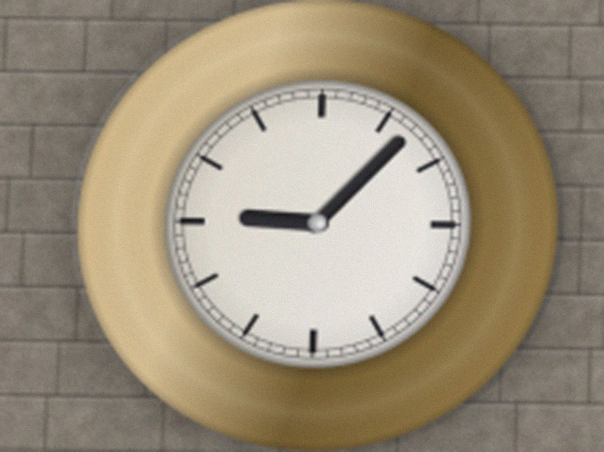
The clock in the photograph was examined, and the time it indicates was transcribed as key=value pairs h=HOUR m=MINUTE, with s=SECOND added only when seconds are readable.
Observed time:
h=9 m=7
